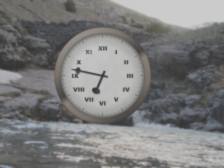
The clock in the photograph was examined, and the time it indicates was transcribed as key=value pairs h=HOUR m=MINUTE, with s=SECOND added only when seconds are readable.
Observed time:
h=6 m=47
